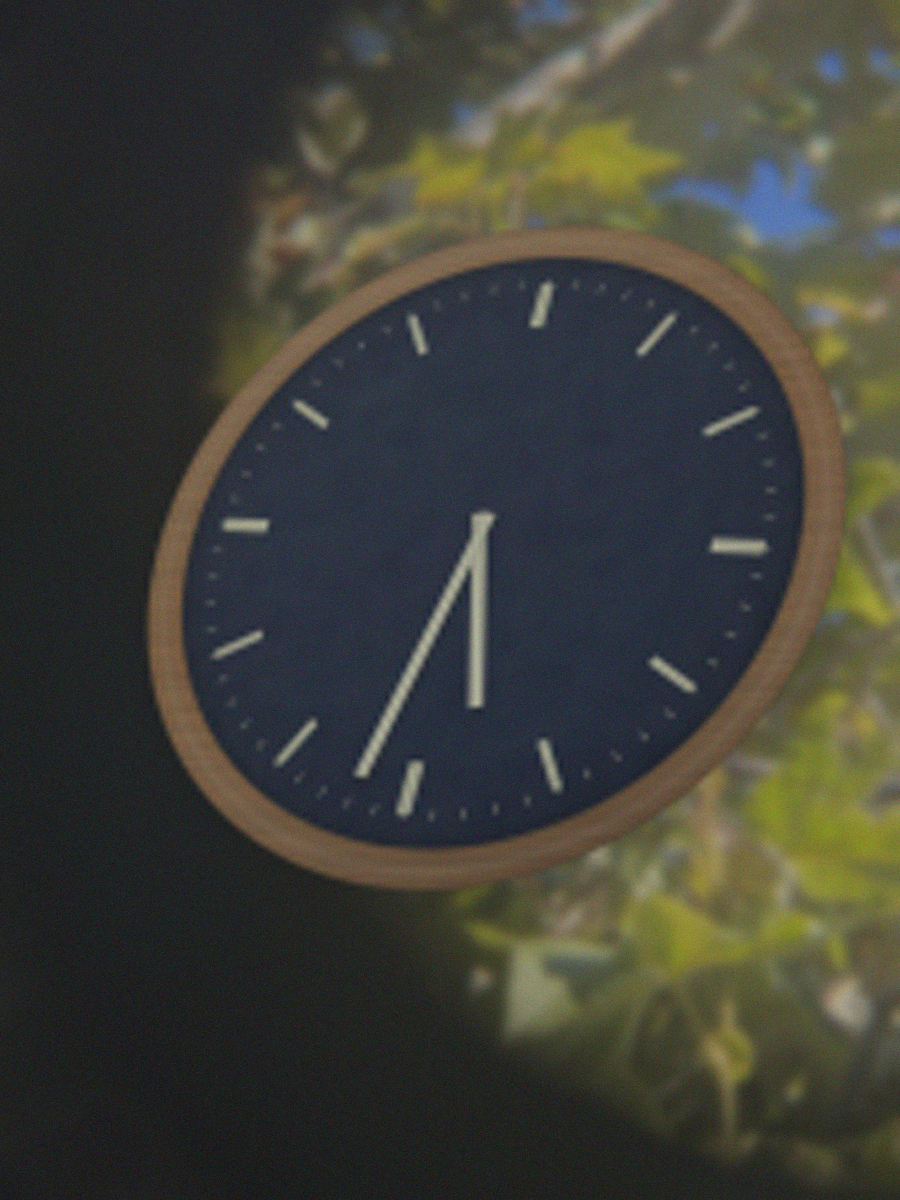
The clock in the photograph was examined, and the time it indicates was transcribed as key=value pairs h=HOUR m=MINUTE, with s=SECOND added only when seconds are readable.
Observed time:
h=5 m=32
